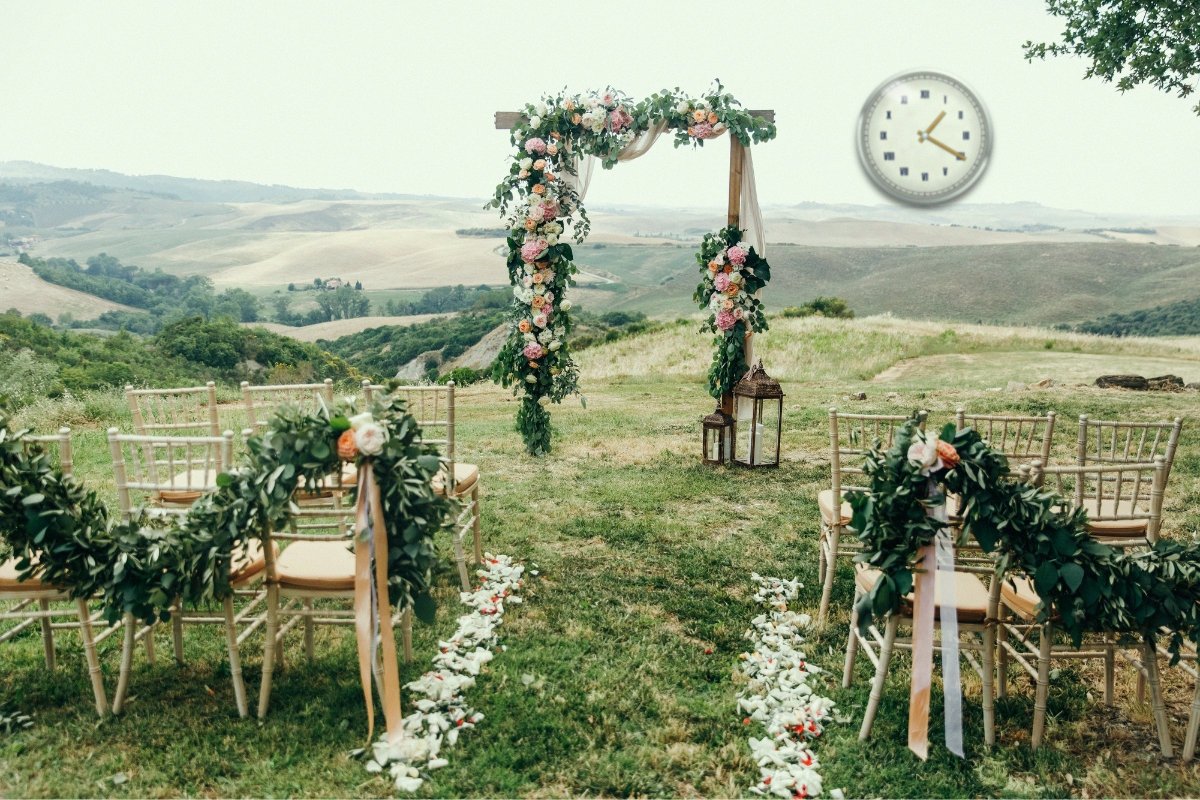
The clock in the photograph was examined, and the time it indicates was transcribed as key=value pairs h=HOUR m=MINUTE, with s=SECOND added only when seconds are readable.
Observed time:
h=1 m=20
